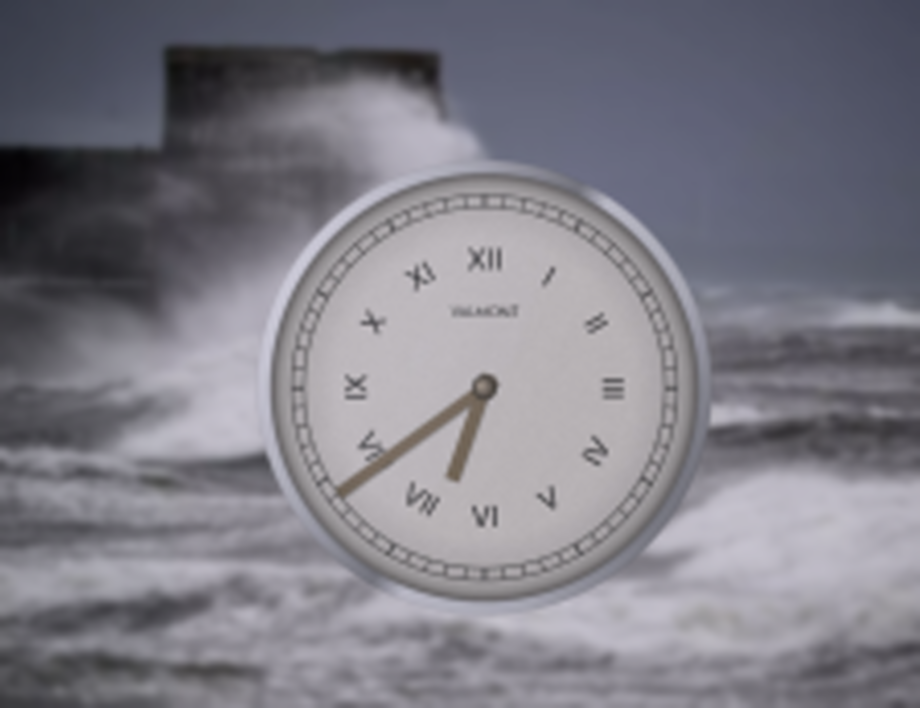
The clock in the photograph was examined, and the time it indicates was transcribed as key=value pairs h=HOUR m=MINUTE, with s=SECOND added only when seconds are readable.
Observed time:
h=6 m=39
